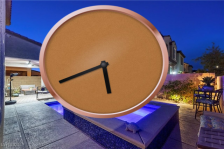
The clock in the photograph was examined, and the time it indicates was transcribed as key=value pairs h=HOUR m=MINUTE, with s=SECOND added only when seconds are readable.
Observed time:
h=5 m=41
